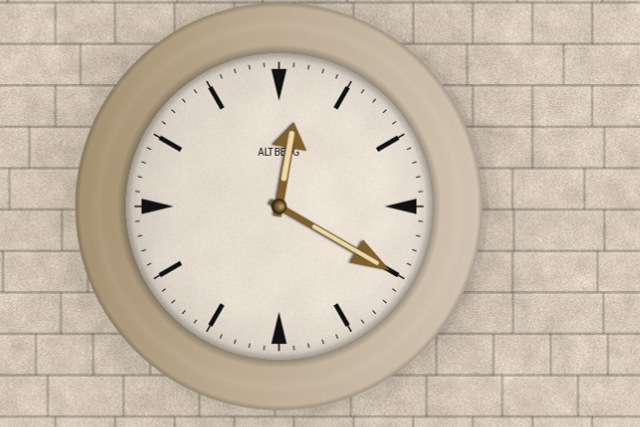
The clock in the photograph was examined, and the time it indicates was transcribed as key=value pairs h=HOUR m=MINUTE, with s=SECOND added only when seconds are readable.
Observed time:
h=12 m=20
